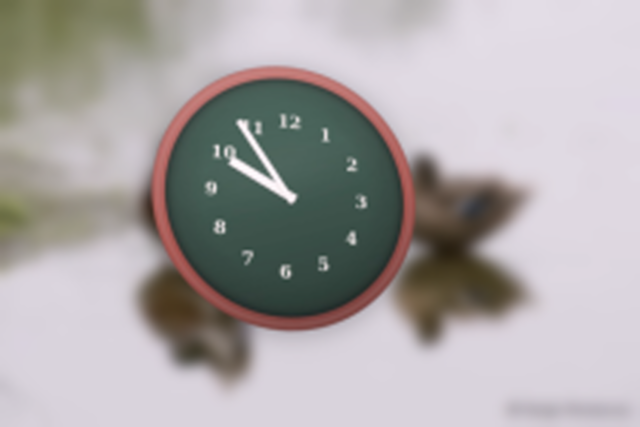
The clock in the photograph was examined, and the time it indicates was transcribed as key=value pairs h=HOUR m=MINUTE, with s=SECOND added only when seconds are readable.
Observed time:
h=9 m=54
